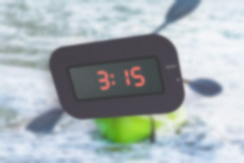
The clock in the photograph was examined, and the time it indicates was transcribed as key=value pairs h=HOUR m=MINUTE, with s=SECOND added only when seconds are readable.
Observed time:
h=3 m=15
